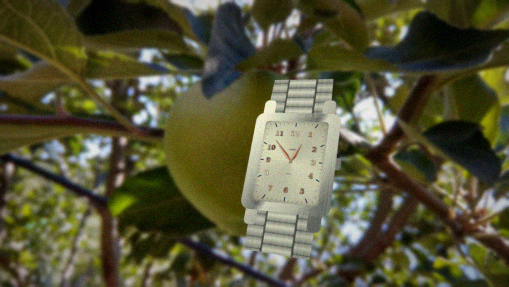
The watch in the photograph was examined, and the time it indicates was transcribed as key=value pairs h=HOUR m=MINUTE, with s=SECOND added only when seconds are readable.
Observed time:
h=12 m=53
